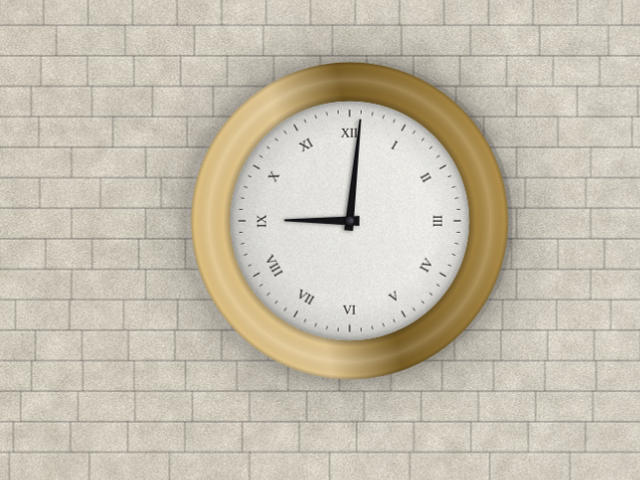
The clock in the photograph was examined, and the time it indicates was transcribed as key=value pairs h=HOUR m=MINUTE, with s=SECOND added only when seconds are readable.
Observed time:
h=9 m=1
